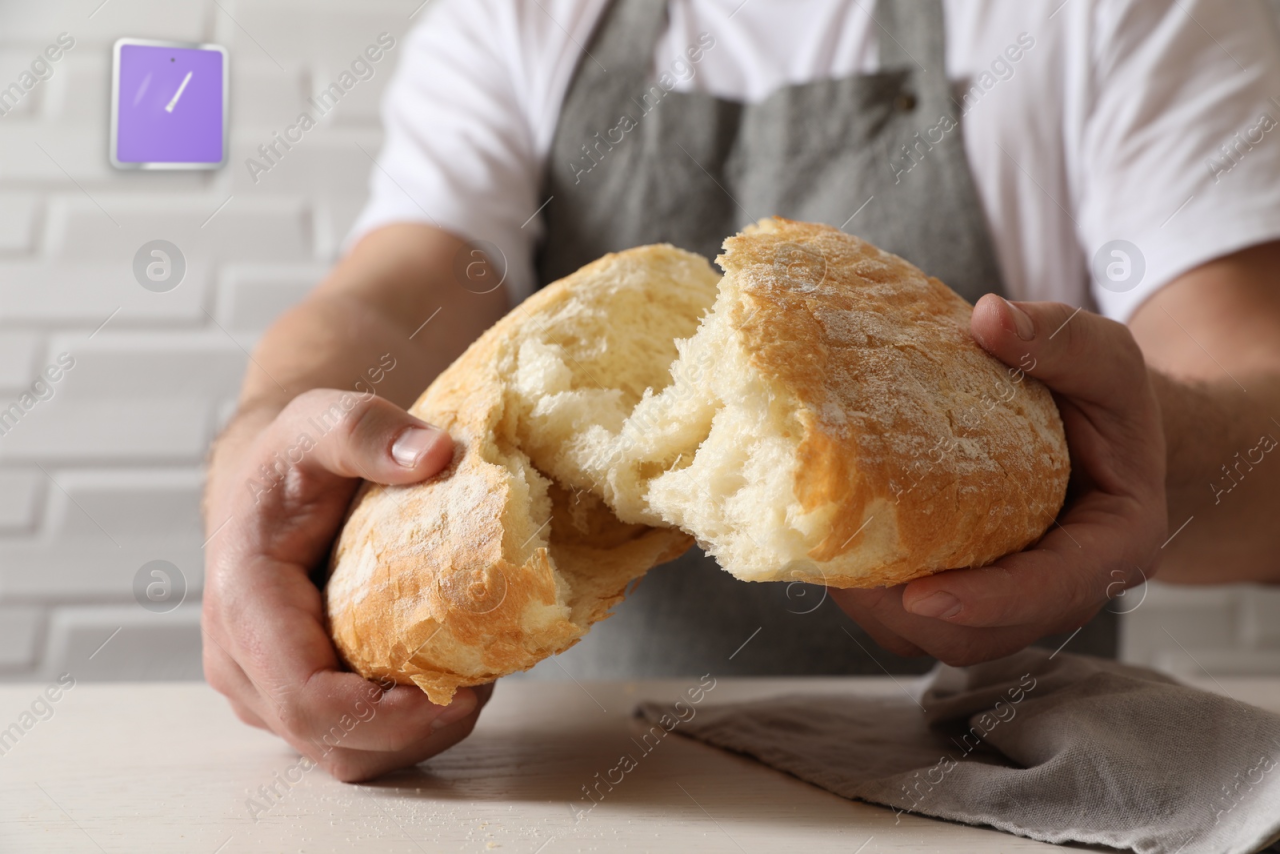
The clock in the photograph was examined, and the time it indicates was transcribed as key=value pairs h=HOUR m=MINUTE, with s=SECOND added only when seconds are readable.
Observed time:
h=1 m=5
